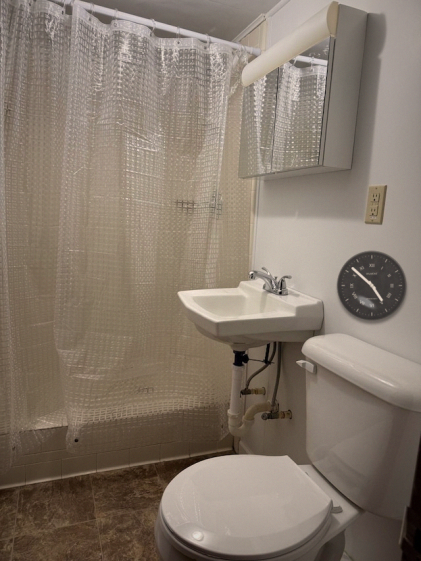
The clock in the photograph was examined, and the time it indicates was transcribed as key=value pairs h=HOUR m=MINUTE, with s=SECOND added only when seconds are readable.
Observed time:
h=4 m=52
